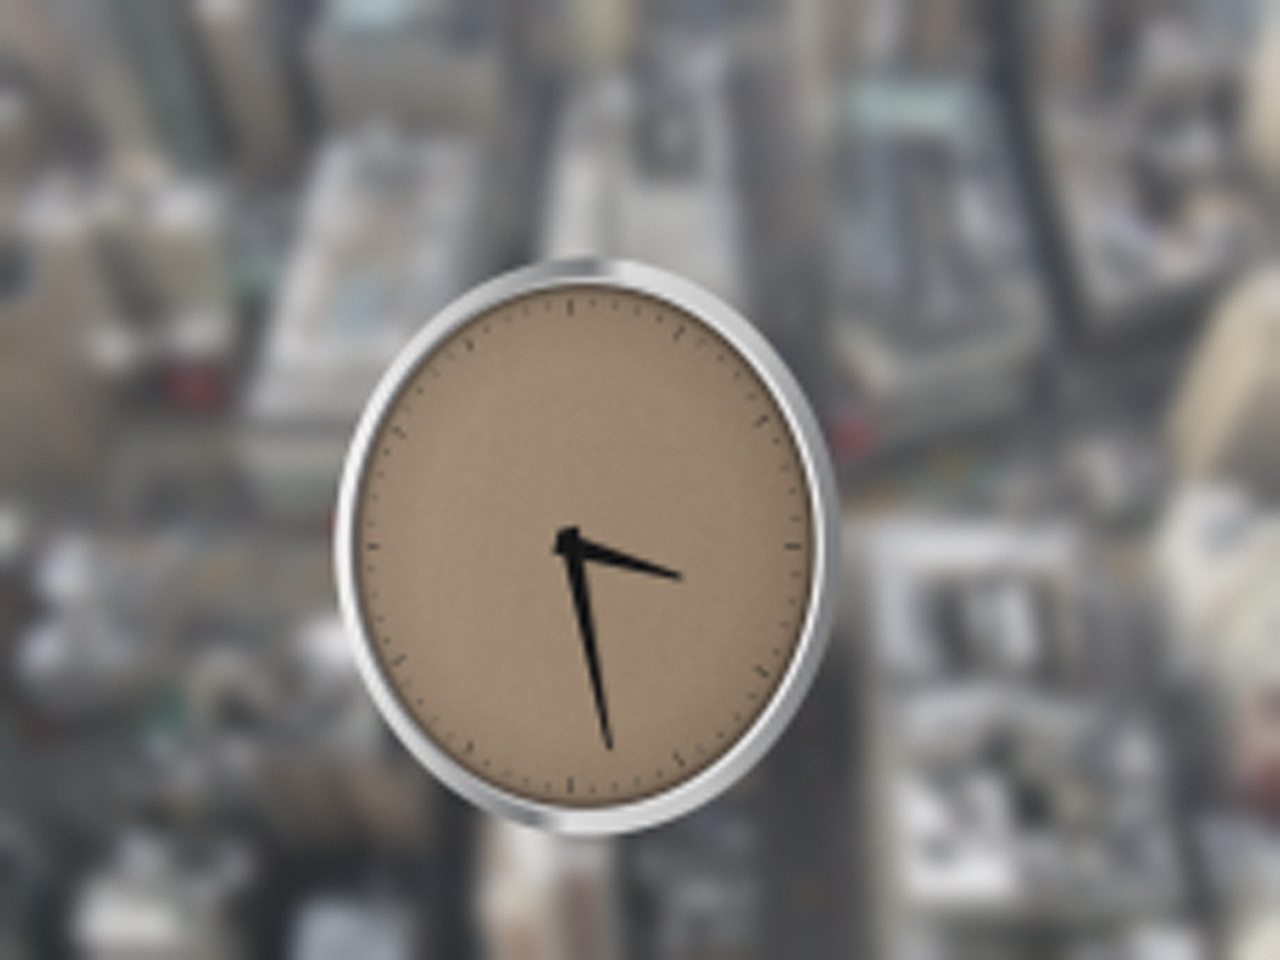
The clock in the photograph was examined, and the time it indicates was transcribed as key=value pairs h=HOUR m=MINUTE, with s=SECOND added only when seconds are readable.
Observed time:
h=3 m=28
